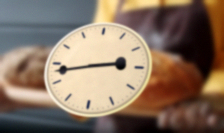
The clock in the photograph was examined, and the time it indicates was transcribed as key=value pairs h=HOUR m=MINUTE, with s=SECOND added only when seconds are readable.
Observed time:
h=2 m=43
